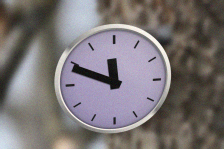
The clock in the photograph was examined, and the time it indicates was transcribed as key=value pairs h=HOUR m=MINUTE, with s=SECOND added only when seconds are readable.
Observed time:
h=11 m=49
